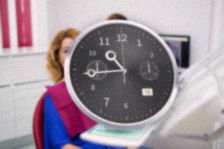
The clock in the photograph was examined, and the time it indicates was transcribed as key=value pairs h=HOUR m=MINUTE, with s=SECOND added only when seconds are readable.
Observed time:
h=10 m=44
